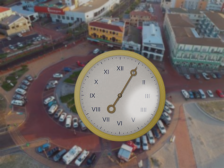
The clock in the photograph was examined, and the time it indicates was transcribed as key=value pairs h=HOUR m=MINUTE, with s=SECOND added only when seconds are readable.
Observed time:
h=7 m=5
